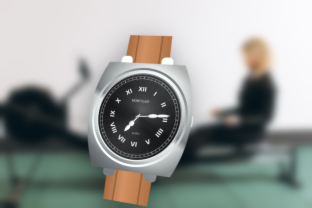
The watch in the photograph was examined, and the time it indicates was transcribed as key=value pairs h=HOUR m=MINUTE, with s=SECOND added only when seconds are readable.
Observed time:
h=7 m=14
